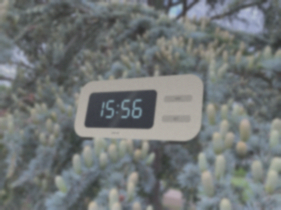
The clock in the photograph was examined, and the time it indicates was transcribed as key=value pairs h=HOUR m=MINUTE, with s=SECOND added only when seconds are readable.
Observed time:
h=15 m=56
